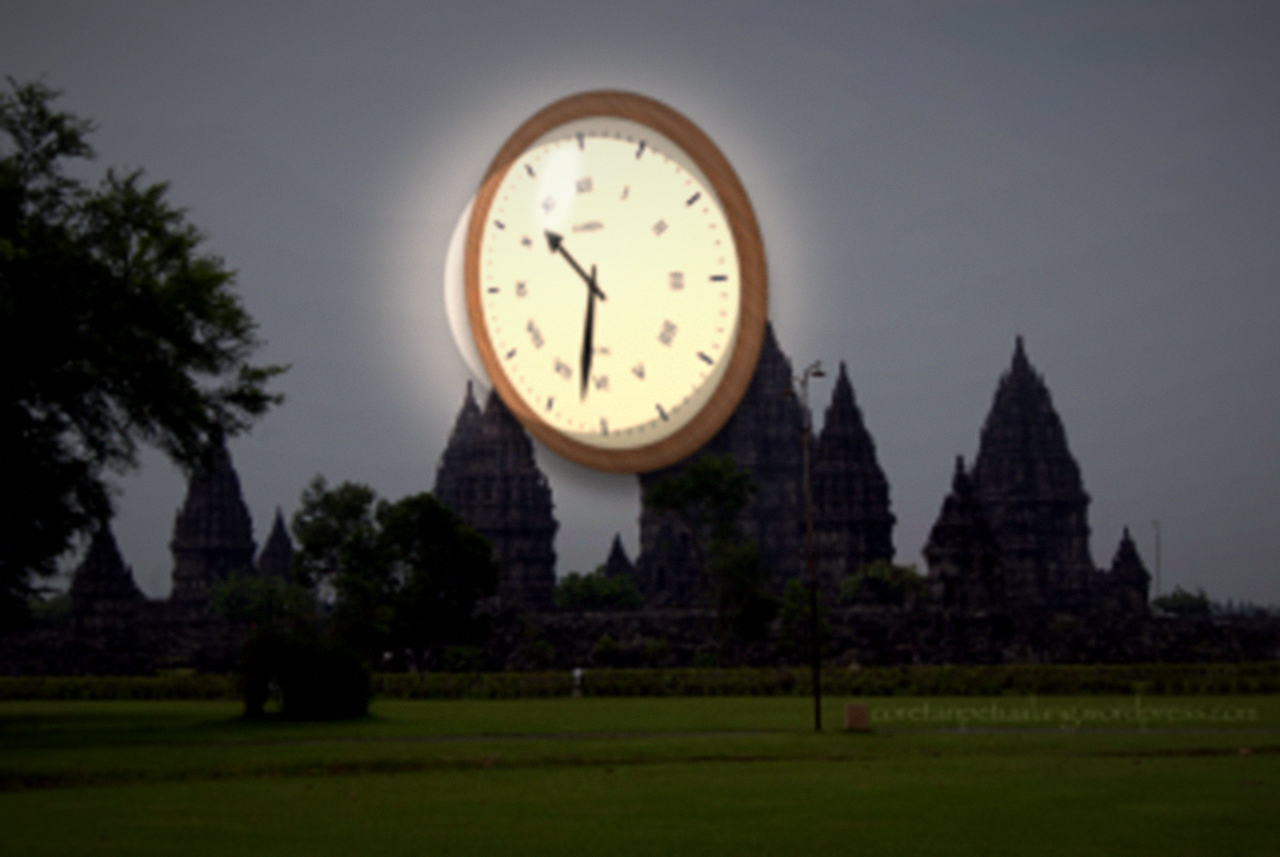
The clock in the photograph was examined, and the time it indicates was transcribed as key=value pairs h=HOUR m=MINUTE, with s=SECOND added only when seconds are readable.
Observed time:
h=10 m=32
